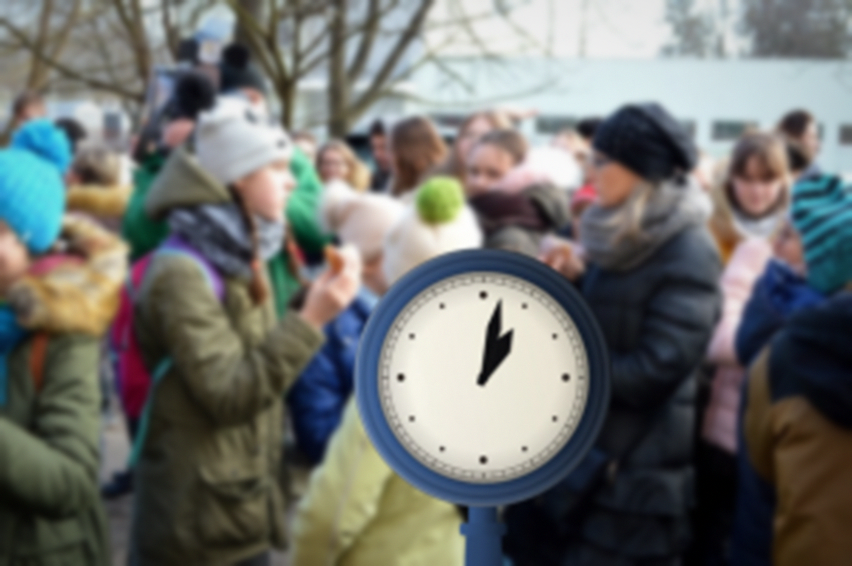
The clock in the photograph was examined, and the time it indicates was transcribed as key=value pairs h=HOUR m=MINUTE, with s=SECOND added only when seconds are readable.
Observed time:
h=1 m=2
